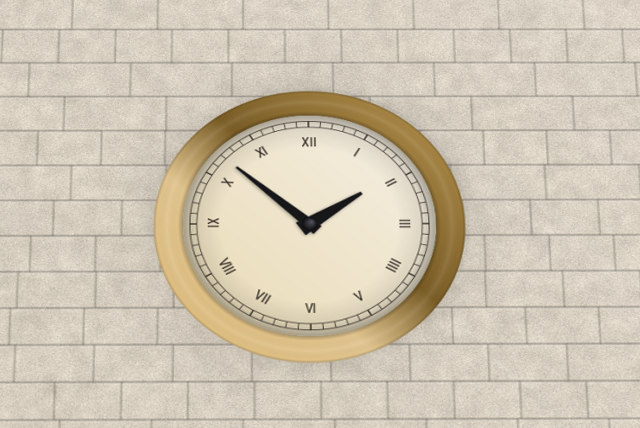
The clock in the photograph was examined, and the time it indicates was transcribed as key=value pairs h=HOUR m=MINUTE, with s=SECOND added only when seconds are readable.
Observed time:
h=1 m=52
